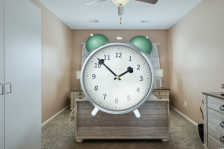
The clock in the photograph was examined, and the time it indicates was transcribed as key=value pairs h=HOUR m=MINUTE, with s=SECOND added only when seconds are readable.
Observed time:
h=1 m=52
